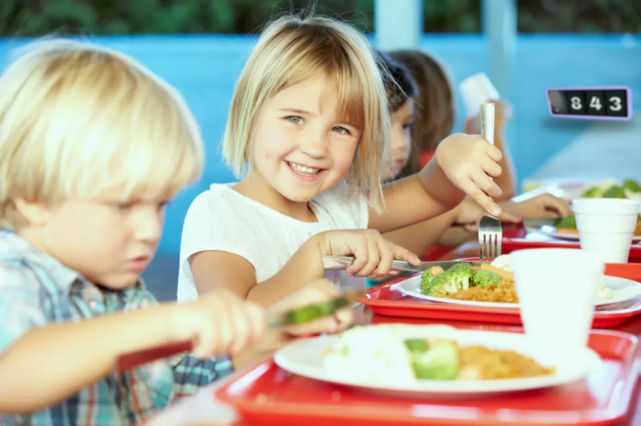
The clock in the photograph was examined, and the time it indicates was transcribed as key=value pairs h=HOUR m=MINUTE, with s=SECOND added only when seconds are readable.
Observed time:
h=8 m=43
